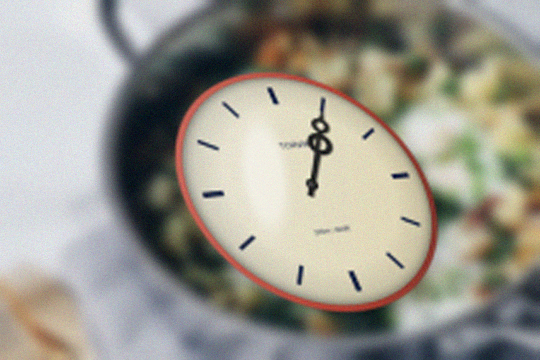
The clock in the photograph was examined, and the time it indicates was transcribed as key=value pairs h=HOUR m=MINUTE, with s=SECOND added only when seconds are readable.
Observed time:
h=1 m=5
